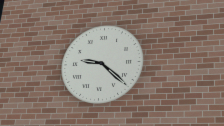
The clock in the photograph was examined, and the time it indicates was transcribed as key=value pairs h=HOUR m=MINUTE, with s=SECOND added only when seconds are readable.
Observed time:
h=9 m=22
